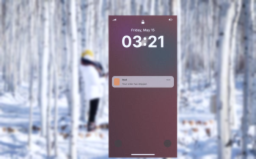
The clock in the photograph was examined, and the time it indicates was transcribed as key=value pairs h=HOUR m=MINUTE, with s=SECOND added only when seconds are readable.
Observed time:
h=3 m=21
